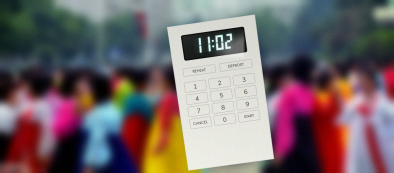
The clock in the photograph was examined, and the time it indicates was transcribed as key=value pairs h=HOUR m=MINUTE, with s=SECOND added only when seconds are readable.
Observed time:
h=11 m=2
